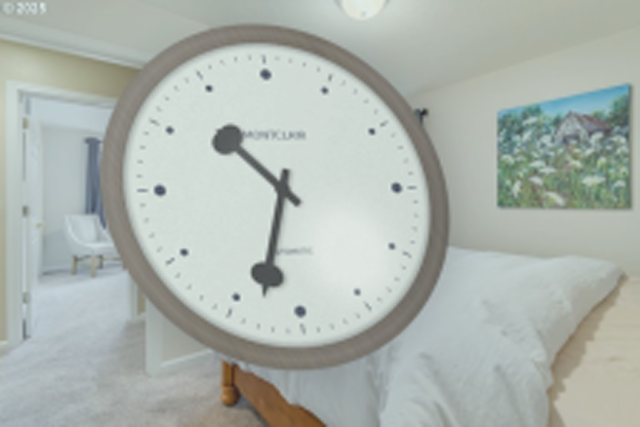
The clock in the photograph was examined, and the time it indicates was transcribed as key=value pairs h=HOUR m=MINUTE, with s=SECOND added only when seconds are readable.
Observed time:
h=10 m=33
